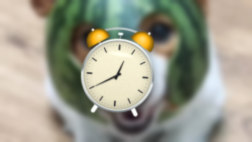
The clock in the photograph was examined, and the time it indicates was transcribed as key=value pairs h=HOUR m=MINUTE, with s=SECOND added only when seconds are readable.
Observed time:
h=12 m=40
